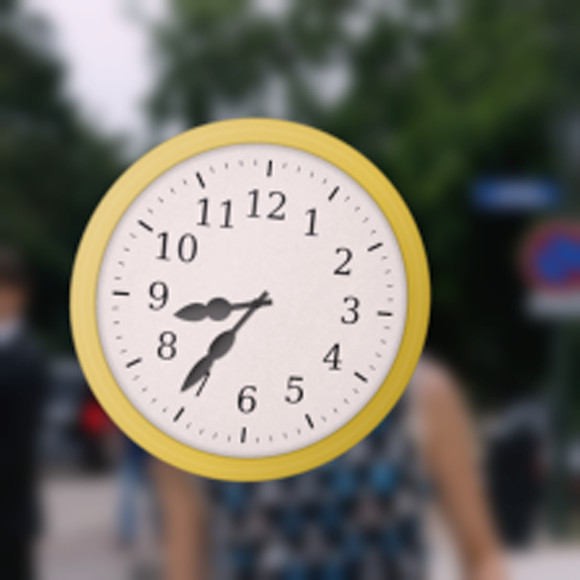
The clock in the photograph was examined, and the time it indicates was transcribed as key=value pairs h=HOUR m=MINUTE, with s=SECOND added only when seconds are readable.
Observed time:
h=8 m=36
